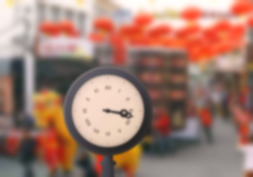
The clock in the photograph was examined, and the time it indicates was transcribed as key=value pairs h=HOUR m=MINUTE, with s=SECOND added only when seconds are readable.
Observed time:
h=3 m=17
